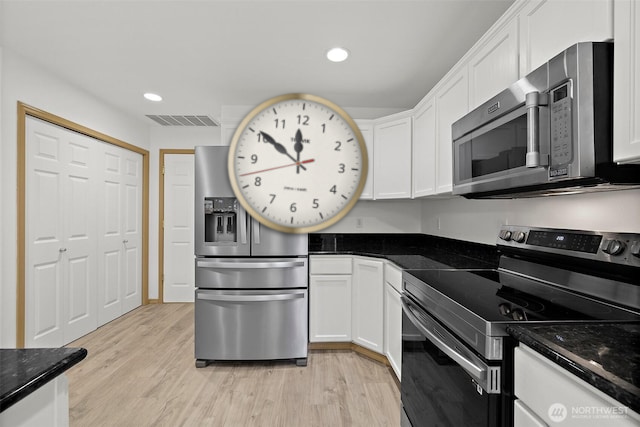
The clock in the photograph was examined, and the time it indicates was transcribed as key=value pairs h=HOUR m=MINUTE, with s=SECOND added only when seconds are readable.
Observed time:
h=11 m=50 s=42
